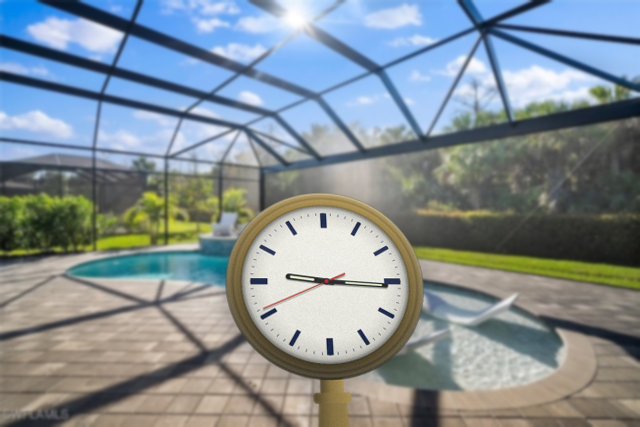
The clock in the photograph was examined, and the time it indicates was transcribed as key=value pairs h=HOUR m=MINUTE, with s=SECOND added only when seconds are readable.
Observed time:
h=9 m=15 s=41
